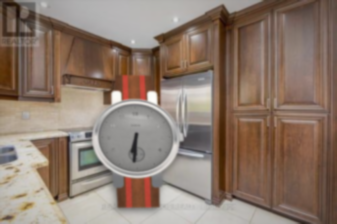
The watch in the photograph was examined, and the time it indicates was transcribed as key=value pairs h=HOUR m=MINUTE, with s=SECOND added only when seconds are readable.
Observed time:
h=6 m=31
